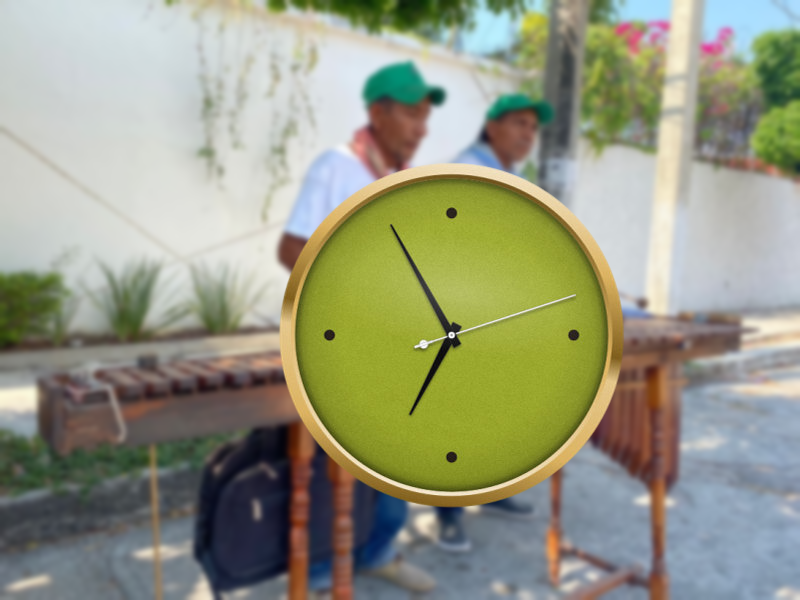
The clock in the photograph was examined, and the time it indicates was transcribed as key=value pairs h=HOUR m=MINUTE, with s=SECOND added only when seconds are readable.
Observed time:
h=6 m=55 s=12
